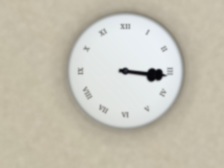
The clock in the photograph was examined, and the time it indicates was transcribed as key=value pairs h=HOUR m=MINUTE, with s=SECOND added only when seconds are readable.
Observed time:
h=3 m=16
